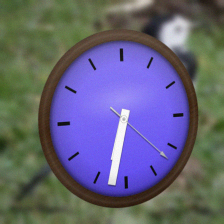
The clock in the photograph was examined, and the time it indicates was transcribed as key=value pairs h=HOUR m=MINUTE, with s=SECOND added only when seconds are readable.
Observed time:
h=6 m=32 s=22
